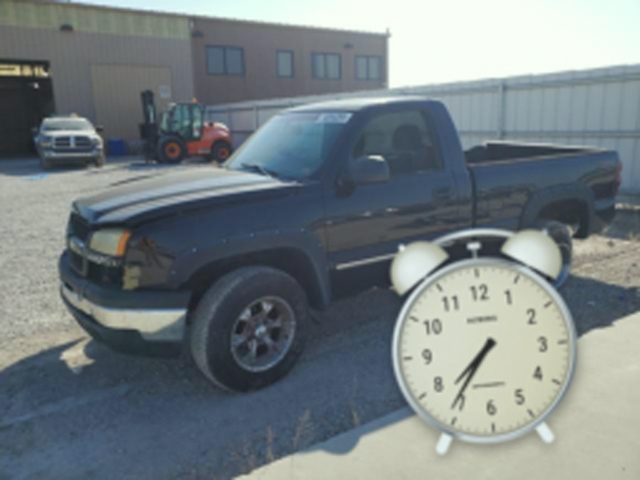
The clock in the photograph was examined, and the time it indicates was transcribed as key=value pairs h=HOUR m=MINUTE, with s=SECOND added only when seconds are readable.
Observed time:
h=7 m=36
